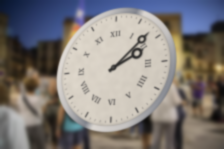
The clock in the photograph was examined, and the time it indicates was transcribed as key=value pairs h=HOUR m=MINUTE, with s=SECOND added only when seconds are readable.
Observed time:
h=2 m=8
